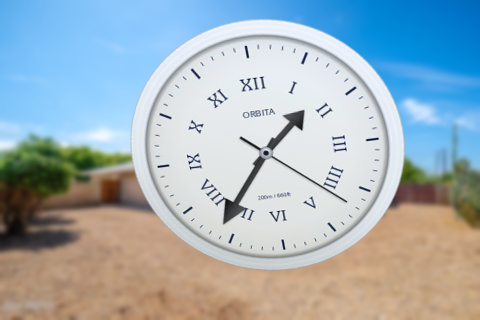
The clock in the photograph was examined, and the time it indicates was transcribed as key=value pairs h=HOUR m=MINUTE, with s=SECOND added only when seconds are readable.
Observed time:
h=1 m=36 s=22
